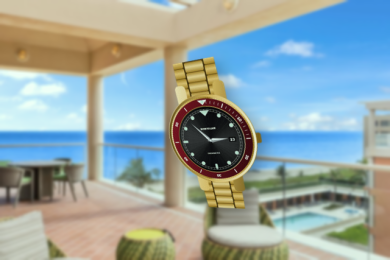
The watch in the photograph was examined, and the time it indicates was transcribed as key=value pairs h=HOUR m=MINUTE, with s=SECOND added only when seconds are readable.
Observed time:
h=2 m=53
